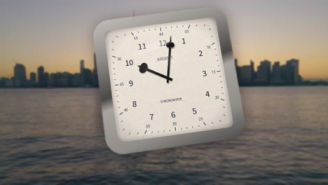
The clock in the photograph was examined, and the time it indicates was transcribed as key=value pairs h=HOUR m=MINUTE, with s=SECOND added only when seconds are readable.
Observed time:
h=10 m=2
